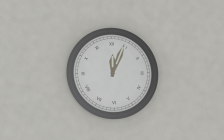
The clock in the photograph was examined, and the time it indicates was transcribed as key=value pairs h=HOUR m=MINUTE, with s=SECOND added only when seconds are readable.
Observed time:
h=12 m=4
